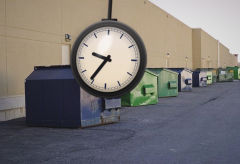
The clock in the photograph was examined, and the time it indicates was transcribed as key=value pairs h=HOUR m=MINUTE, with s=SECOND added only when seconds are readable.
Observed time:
h=9 m=36
